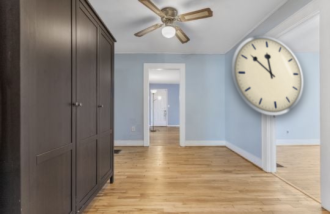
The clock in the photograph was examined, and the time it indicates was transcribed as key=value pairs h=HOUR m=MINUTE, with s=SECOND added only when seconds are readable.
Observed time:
h=11 m=52
